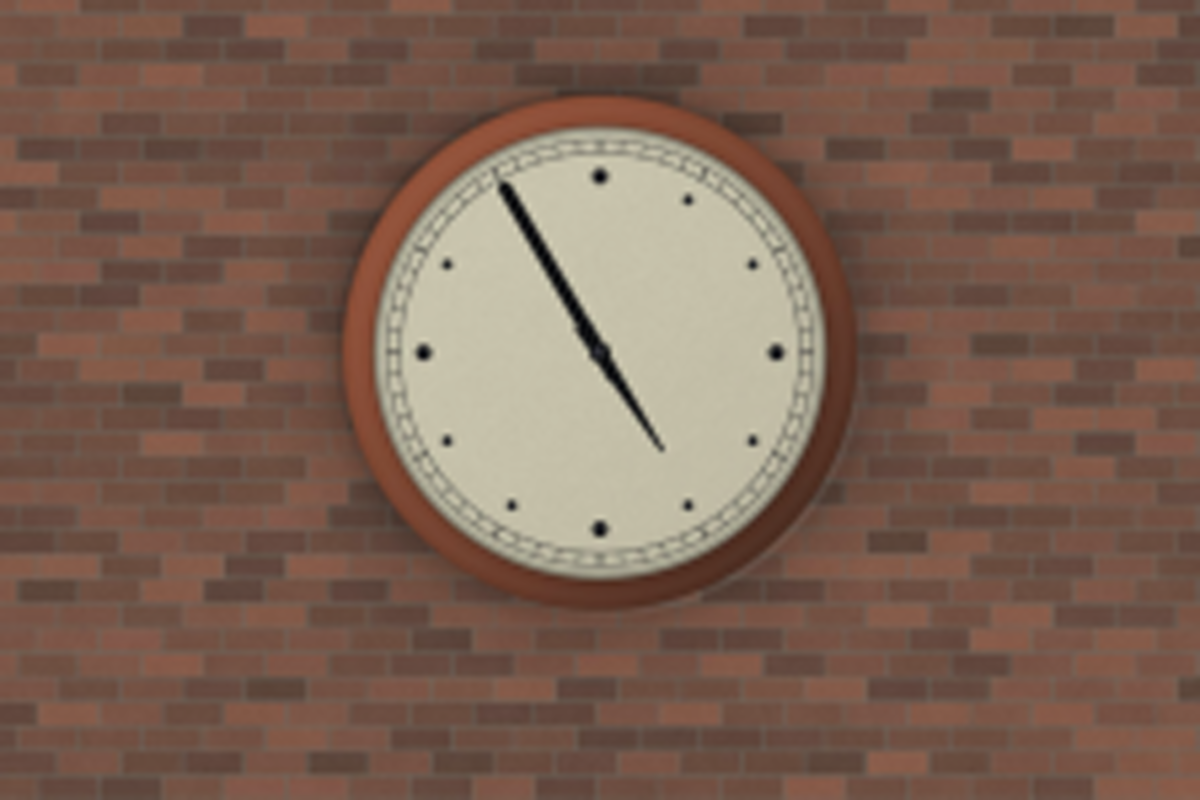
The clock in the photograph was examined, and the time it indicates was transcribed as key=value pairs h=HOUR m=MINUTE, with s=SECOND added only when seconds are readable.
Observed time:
h=4 m=55
